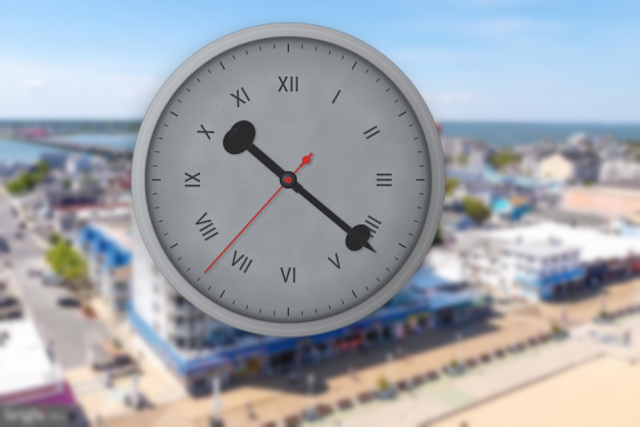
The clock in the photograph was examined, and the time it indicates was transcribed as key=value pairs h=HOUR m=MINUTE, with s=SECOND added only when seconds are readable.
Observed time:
h=10 m=21 s=37
